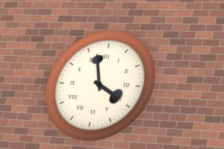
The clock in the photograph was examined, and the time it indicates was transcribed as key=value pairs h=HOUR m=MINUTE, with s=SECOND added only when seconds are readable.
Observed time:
h=3 m=57
